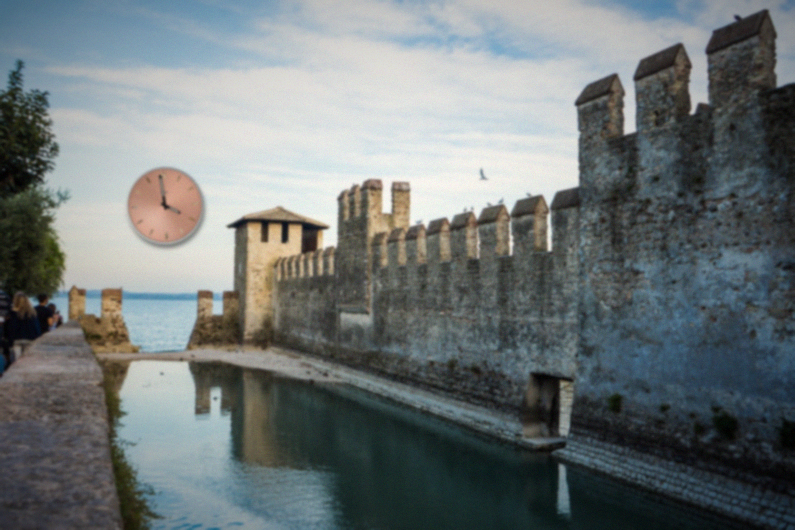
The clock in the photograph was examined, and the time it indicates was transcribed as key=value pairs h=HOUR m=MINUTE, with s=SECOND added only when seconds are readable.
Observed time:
h=3 m=59
